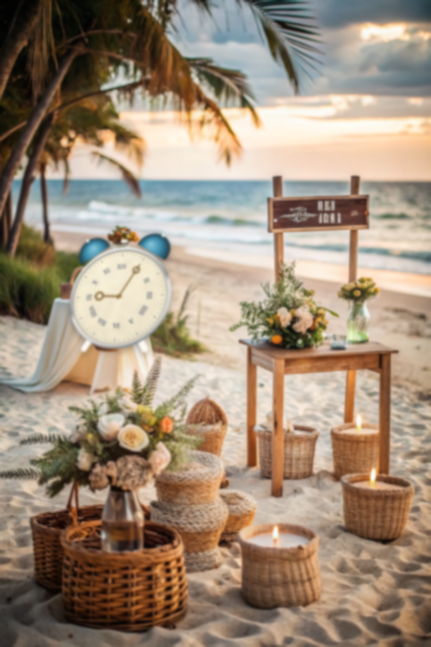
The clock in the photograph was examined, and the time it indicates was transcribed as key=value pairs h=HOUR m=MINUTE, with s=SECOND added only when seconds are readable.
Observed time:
h=9 m=5
